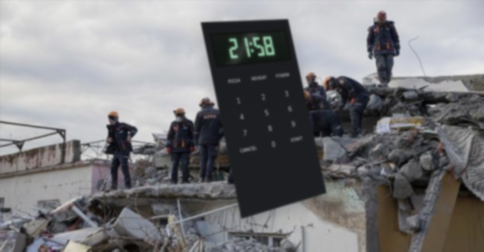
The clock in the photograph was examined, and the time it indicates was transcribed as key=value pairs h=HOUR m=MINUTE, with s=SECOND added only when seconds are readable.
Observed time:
h=21 m=58
